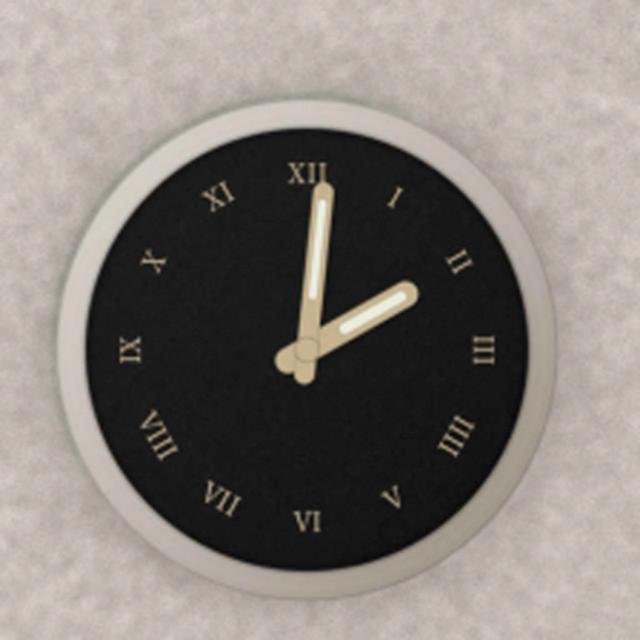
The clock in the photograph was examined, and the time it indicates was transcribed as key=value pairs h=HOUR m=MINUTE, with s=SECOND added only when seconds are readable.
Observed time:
h=2 m=1
